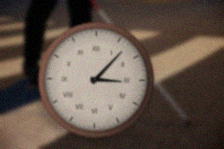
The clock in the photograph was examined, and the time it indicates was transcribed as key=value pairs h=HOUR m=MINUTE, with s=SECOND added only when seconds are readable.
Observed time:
h=3 m=7
